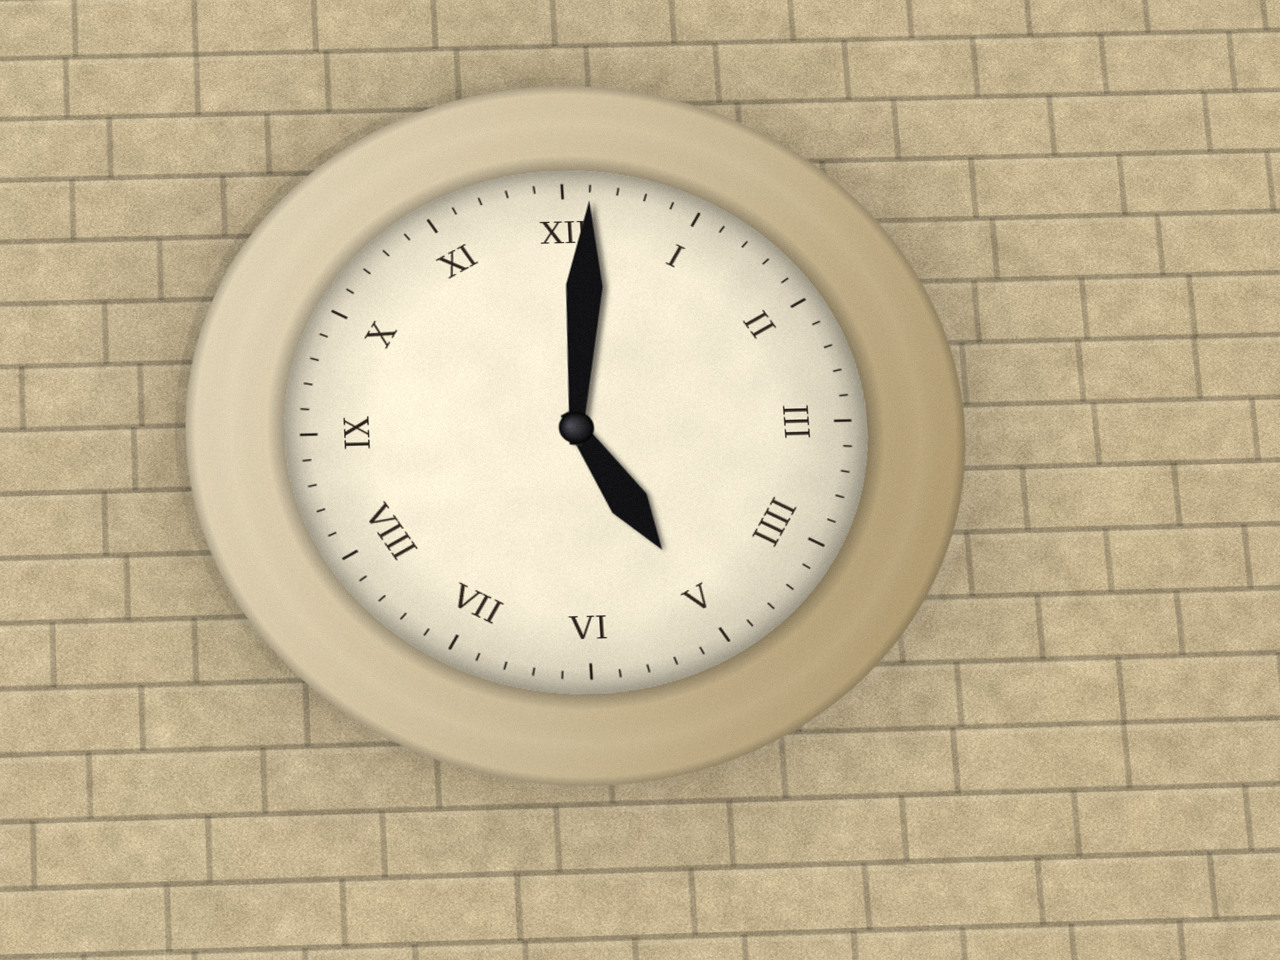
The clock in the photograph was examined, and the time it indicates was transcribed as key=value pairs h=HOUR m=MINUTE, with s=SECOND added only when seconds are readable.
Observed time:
h=5 m=1
